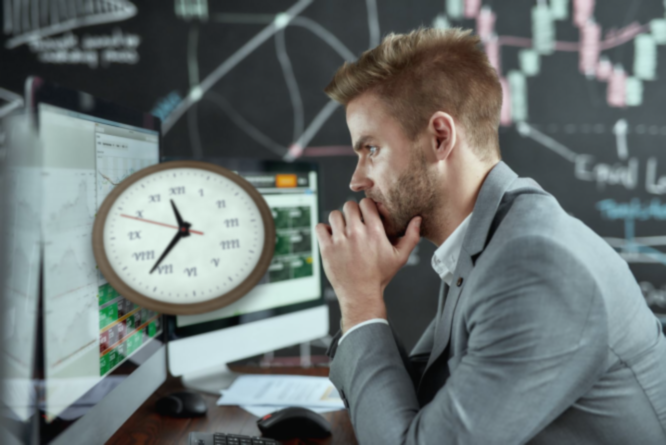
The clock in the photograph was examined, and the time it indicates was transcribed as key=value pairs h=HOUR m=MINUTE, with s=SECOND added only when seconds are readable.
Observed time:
h=11 m=36 s=49
